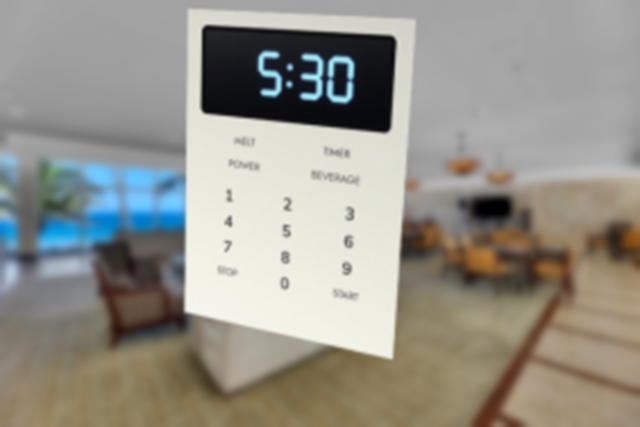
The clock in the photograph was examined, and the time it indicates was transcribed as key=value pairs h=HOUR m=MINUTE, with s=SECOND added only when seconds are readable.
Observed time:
h=5 m=30
